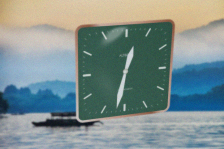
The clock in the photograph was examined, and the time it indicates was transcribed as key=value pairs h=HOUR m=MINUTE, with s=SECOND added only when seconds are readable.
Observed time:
h=12 m=32
